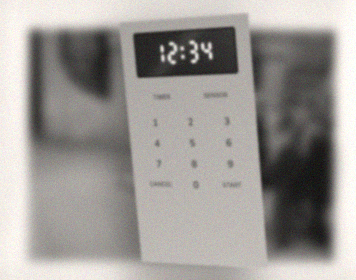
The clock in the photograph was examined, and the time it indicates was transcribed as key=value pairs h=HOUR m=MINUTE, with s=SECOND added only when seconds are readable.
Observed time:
h=12 m=34
